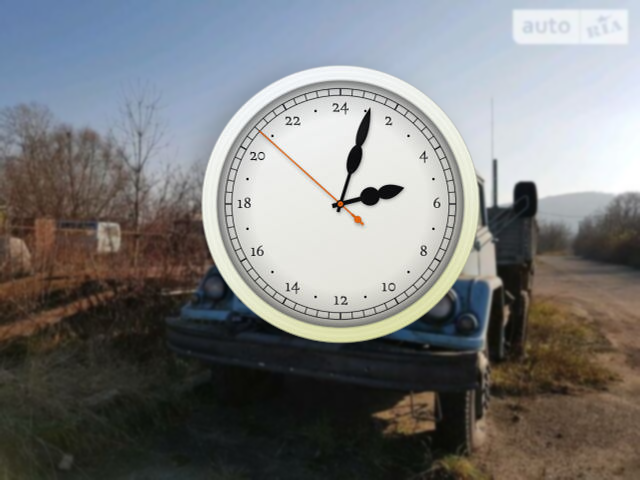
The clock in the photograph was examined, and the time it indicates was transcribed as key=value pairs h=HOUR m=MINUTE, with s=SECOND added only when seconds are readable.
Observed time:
h=5 m=2 s=52
